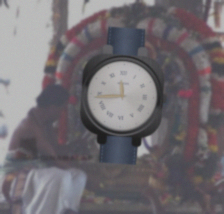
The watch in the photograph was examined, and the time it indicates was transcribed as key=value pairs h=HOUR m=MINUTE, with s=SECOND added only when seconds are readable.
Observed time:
h=11 m=44
